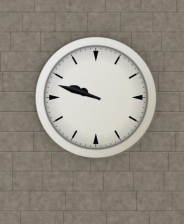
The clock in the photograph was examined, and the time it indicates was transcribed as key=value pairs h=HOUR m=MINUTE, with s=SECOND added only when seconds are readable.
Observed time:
h=9 m=48
